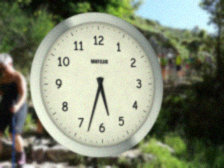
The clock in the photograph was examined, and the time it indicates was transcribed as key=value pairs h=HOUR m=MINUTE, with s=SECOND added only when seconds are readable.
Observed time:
h=5 m=33
